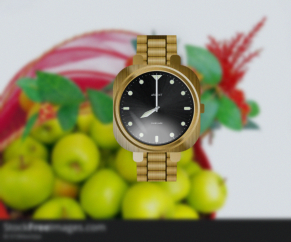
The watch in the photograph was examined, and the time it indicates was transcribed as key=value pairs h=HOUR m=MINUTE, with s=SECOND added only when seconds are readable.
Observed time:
h=8 m=0
